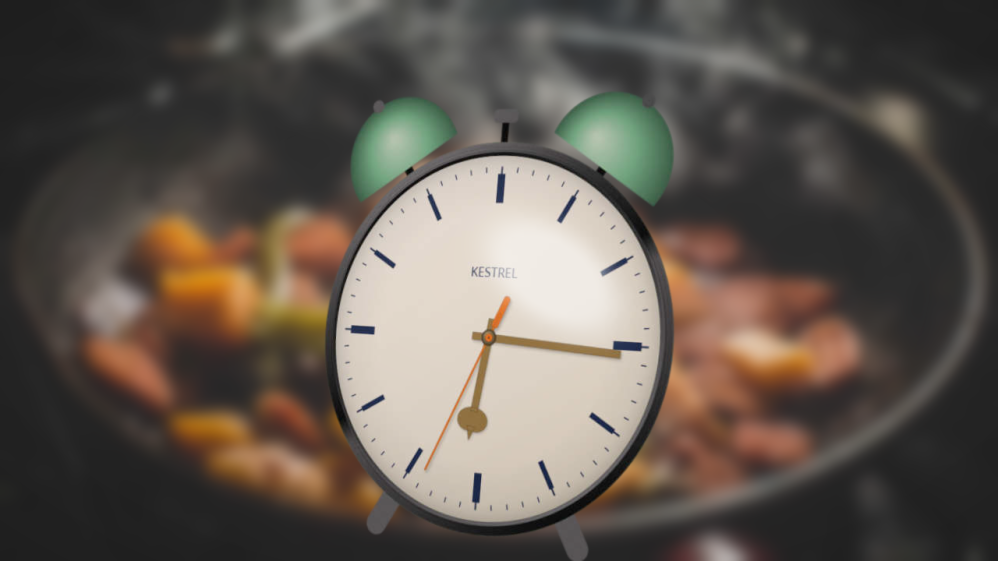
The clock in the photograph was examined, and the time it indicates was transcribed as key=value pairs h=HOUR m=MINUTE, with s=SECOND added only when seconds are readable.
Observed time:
h=6 m=15 s=34
